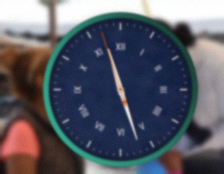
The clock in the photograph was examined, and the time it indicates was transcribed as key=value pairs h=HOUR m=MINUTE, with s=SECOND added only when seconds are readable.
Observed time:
h=11 m=26 s=57
